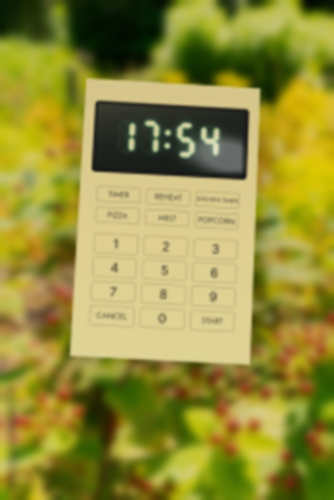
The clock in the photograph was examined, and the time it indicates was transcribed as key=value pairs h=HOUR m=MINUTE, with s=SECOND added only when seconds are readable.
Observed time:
h=17 m=54
